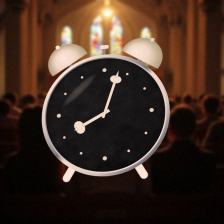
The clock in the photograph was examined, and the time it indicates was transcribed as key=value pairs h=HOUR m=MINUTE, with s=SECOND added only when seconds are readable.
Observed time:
h=8 m=3
